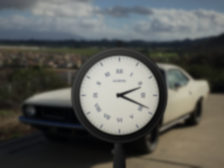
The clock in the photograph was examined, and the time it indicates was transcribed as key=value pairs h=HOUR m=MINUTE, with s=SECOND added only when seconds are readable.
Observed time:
h=2 m=19
